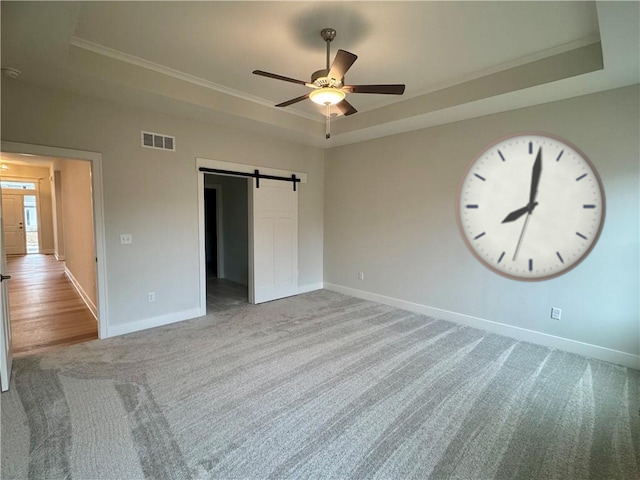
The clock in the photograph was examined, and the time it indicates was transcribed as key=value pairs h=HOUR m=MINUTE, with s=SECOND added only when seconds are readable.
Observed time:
h=8 m=1 s=33
